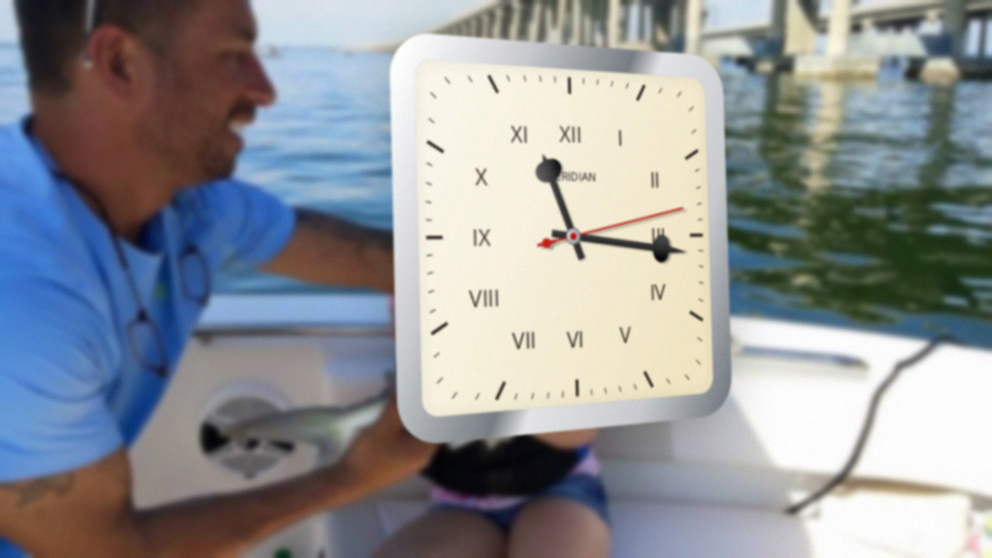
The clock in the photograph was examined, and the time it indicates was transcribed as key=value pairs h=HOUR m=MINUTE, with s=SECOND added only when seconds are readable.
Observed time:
h=11 m=16 s=13
